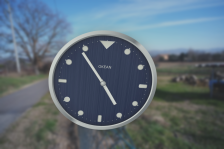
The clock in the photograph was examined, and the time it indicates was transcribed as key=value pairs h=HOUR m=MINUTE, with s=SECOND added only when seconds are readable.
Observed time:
h=4 m=54
